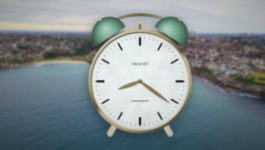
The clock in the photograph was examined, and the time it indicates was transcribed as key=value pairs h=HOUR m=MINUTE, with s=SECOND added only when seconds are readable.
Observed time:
h=8 m=21
